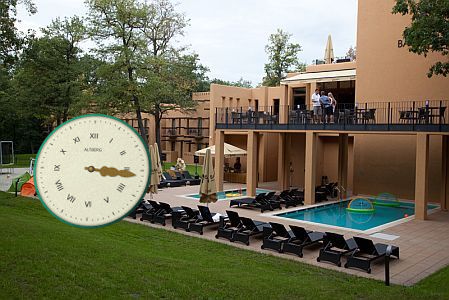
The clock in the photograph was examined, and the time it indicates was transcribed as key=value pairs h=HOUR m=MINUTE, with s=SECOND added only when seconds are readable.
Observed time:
h=3 m=16
